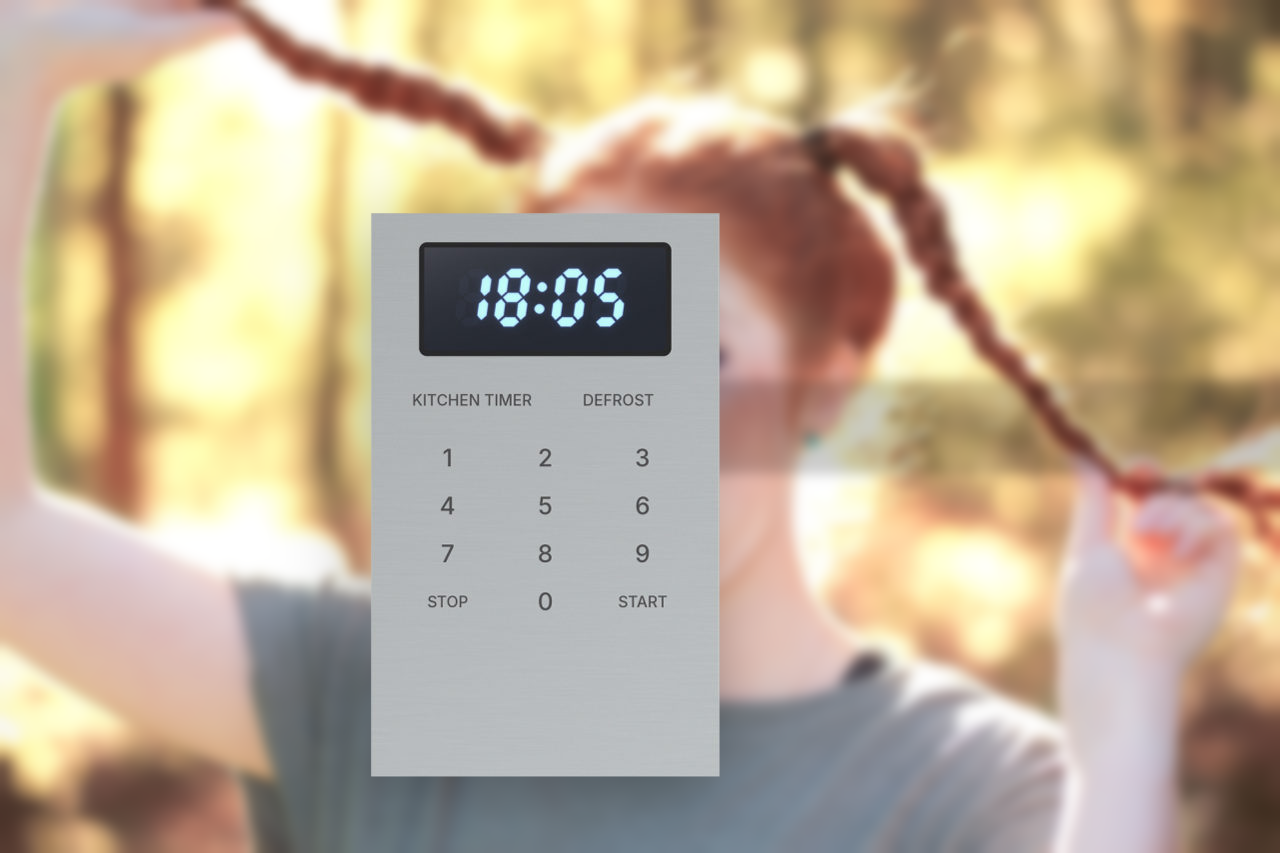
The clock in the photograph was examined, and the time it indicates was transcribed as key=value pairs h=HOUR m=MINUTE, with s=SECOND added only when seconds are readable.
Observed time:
h=18 m=5
